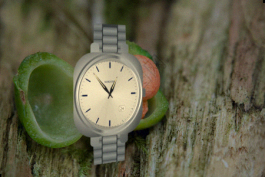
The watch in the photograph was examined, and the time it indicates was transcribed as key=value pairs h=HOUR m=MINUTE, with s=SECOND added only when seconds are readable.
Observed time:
h=12 m=53
